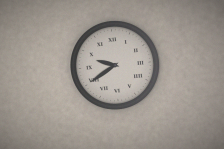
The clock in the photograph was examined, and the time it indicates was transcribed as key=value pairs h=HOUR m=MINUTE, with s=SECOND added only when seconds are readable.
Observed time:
h=9 m=40
